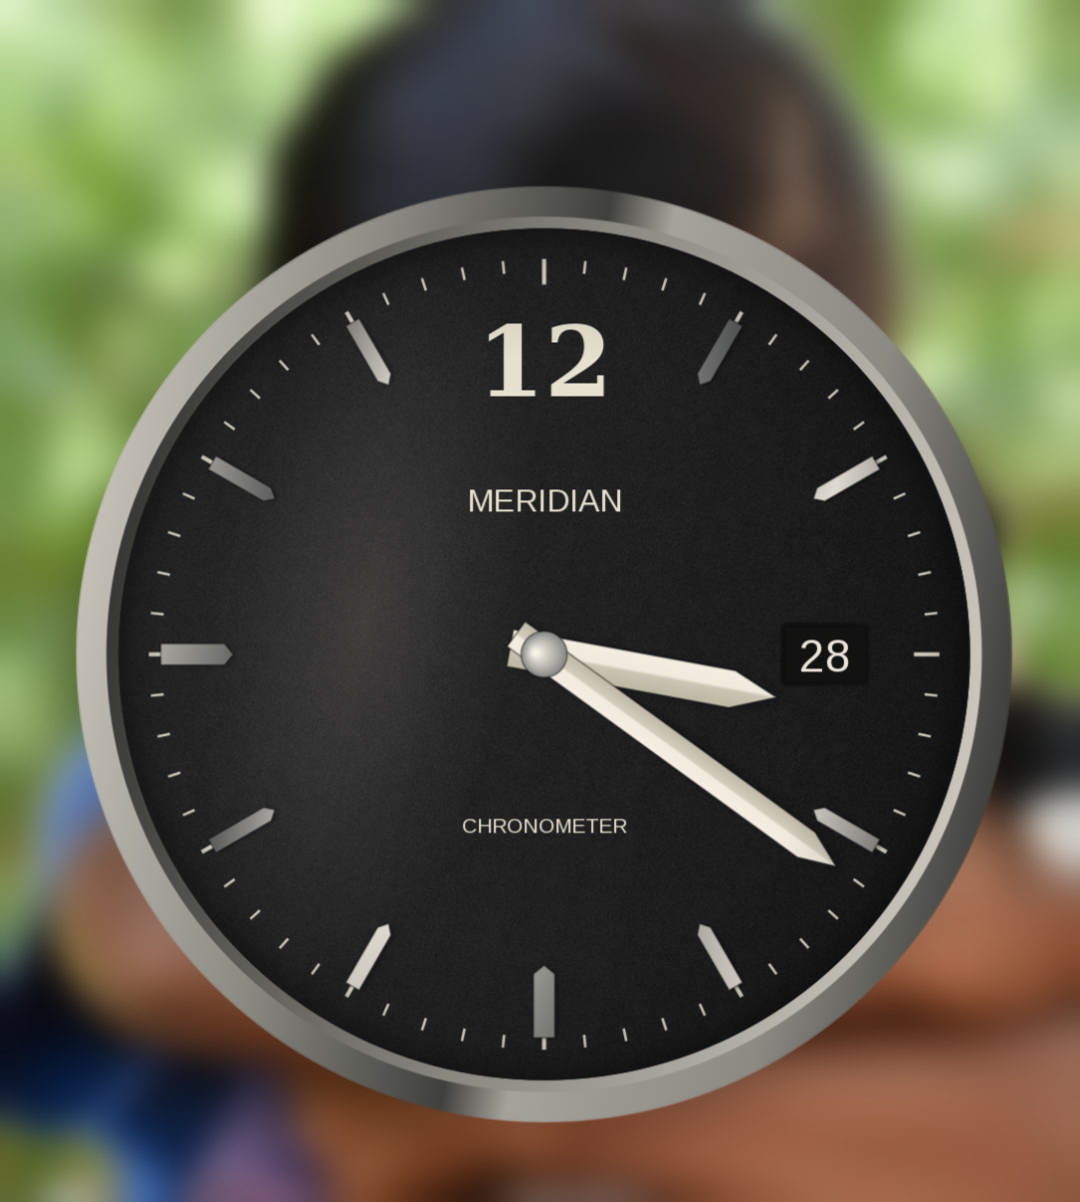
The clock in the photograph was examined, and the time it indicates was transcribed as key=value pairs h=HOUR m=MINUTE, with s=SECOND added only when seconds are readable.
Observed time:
h=3 m=21
